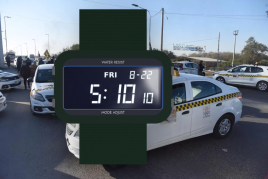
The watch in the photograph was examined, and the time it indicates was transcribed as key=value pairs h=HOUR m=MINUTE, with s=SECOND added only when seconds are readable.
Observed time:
h=5 m=10 s=10
